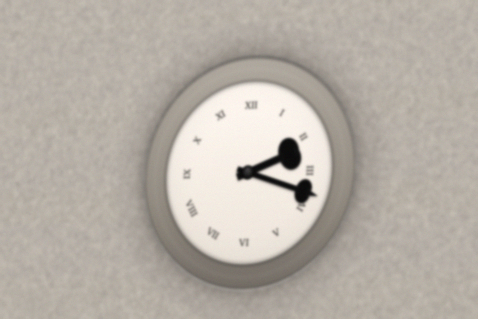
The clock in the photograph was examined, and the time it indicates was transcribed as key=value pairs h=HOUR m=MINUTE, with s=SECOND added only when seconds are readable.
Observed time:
h=2 m=18
